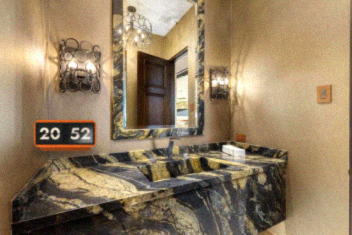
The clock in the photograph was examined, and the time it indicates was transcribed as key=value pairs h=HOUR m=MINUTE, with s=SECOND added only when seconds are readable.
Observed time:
h=20 m=52
